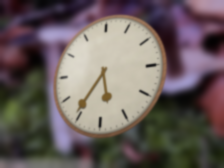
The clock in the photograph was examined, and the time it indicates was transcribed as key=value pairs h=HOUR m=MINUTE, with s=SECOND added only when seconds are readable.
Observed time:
h=5 m=36
